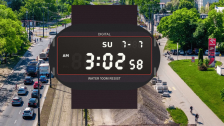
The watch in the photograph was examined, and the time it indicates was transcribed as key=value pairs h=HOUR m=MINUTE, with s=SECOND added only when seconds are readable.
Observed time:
h=3 m=2 s=58
